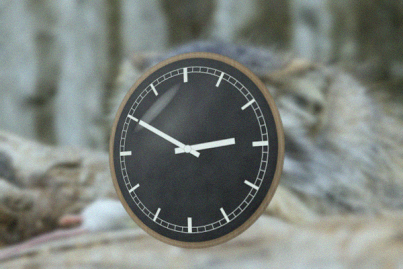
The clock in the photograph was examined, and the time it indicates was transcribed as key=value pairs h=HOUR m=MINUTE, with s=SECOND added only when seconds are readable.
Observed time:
h=2 m=50
